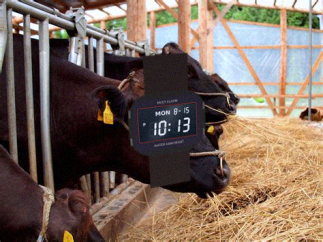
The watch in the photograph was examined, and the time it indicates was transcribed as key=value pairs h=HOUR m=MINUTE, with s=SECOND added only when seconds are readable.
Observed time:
h=10 m=13
